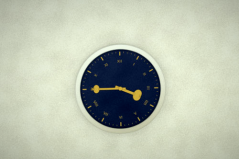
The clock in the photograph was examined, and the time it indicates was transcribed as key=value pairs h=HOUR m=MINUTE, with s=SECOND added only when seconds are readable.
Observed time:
h=3 m=45
